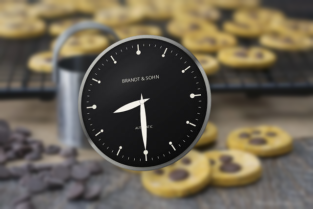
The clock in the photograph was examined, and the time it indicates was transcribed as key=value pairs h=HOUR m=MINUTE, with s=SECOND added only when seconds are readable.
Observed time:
h=8 m=30
